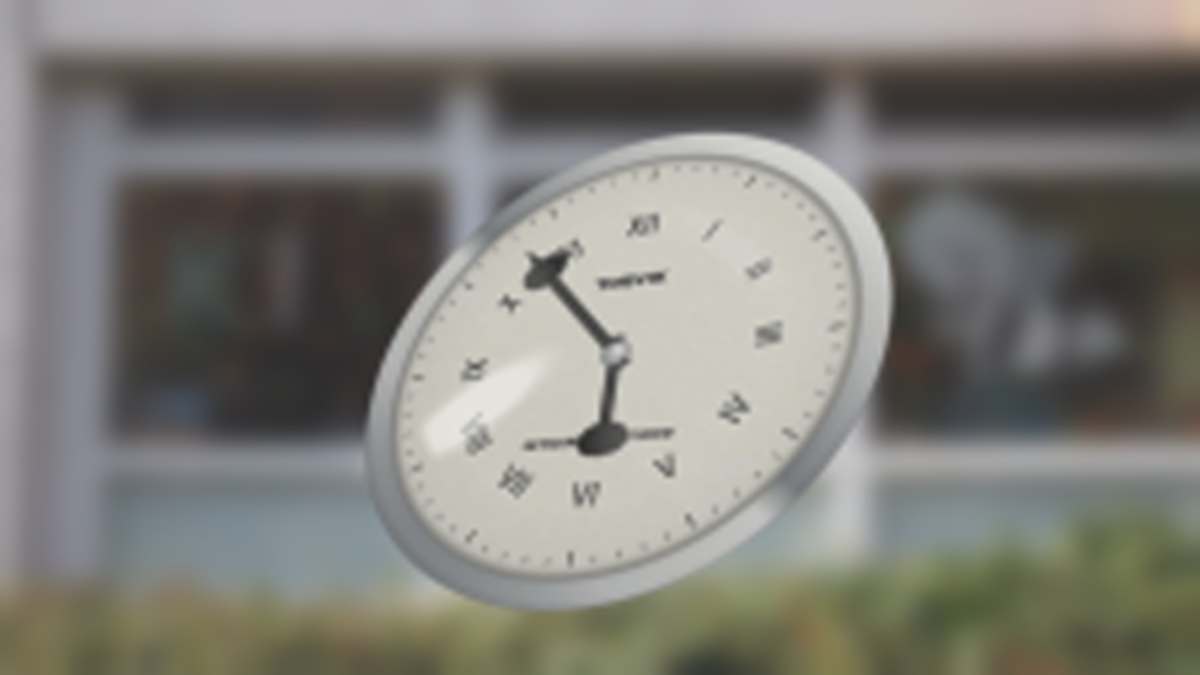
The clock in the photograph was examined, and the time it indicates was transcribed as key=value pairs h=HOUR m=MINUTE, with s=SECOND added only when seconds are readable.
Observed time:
h=5 m=53
